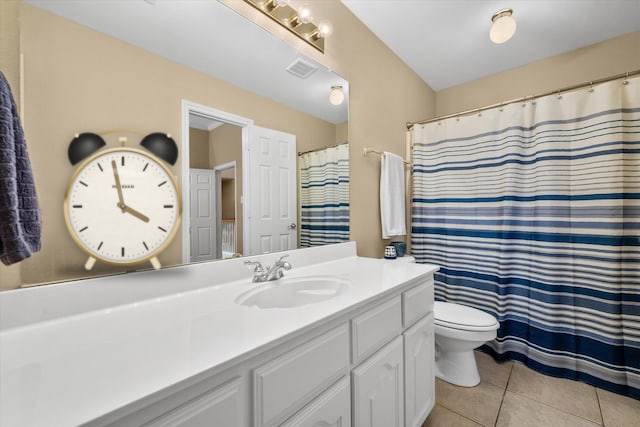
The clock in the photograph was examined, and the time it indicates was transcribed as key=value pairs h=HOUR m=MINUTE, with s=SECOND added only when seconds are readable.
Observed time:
h=3 m=58
